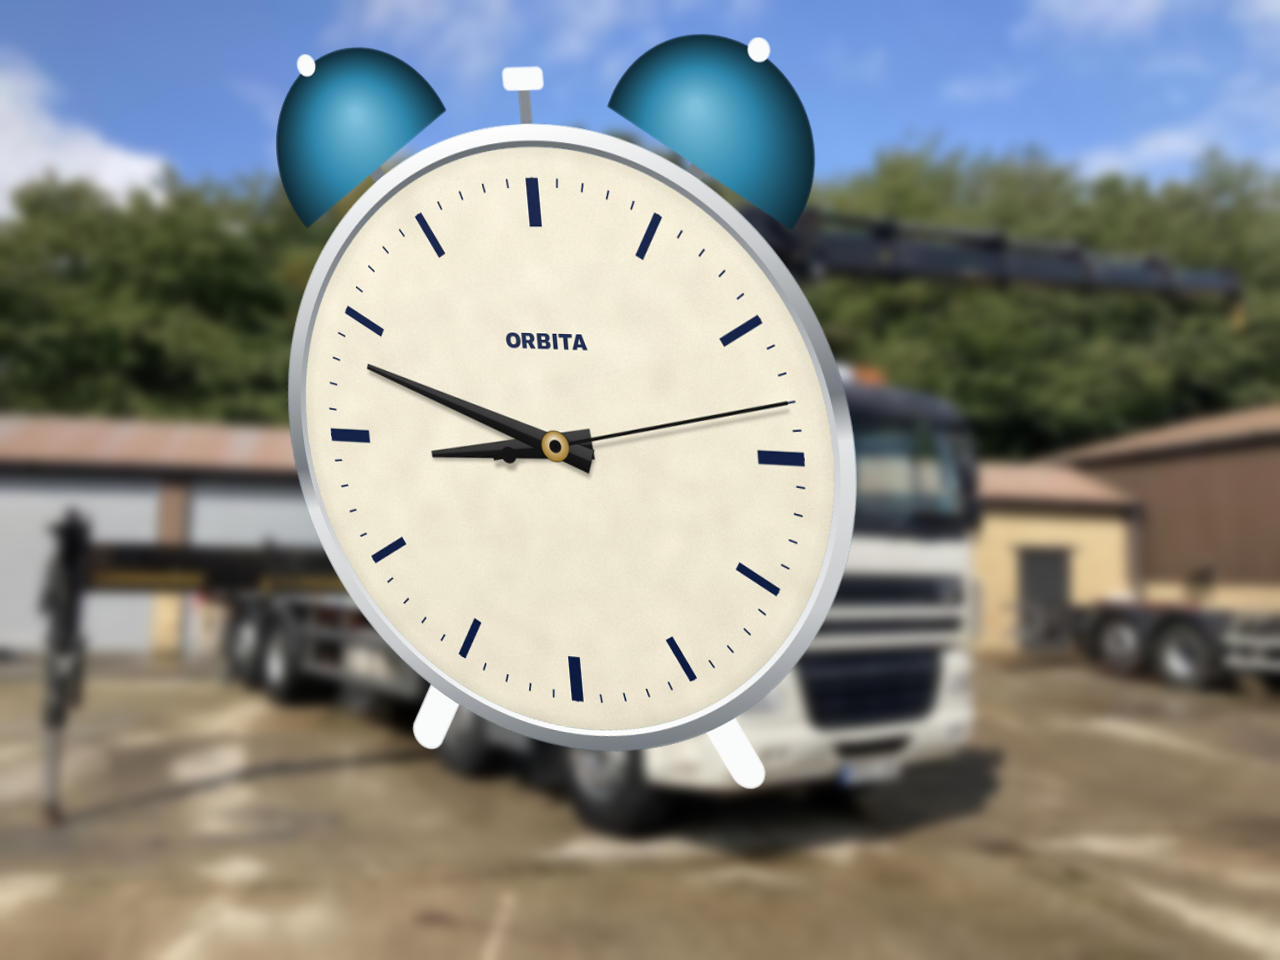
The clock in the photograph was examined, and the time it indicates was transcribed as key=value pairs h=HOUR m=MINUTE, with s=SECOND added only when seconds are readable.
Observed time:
h=8 m=48 s=13
